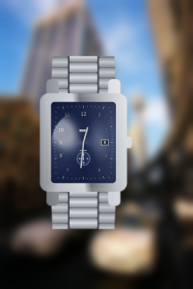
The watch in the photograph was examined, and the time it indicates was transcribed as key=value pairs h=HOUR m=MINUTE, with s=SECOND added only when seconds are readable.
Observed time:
h=12 m=31
